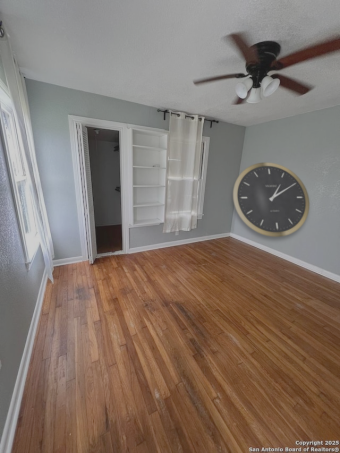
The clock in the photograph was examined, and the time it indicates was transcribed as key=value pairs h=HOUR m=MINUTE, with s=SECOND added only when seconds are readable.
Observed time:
h=1 m=10
